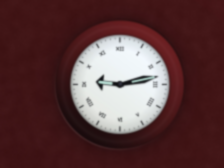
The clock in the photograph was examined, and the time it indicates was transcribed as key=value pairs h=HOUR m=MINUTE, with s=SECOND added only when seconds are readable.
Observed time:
h=9 m=13
